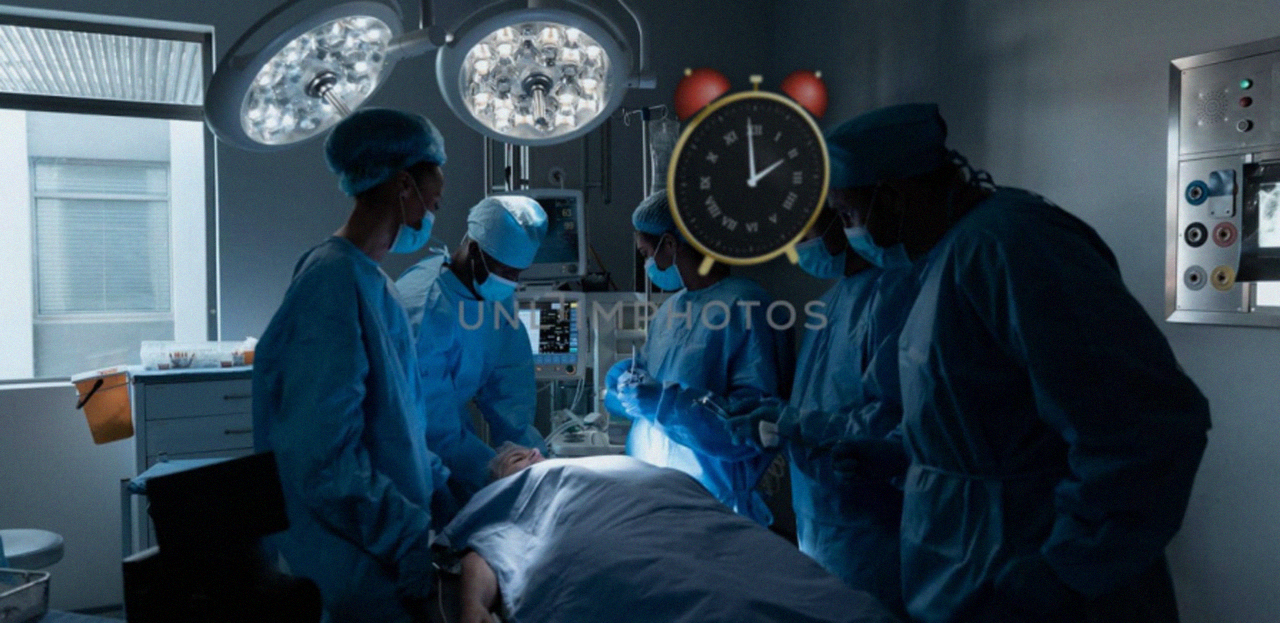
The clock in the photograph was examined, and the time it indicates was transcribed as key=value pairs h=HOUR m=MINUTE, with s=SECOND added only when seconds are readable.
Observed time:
h=1 m=59
